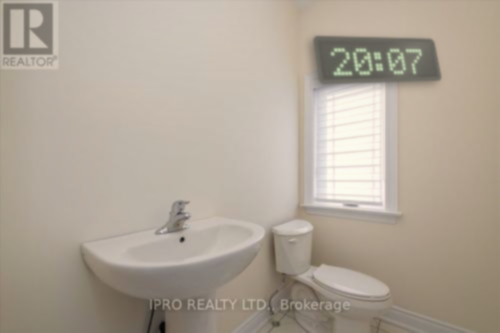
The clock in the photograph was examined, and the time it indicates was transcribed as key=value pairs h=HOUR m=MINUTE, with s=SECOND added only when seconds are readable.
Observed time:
h=20 m=7
